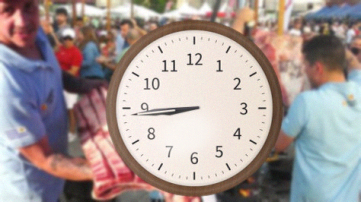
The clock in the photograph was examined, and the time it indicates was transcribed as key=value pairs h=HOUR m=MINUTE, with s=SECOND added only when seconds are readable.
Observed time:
h=8 m=44
